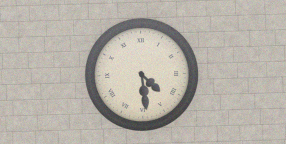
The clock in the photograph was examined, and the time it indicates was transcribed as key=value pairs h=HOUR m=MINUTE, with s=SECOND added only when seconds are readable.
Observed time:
h=4 m=29
